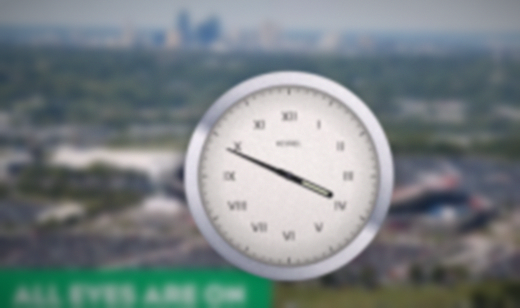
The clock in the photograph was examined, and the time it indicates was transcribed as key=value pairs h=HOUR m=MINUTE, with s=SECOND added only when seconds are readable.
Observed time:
h=3 m=49
